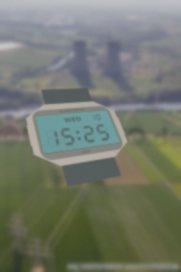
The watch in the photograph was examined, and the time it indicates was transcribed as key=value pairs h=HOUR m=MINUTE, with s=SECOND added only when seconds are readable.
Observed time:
h=15 m=25
